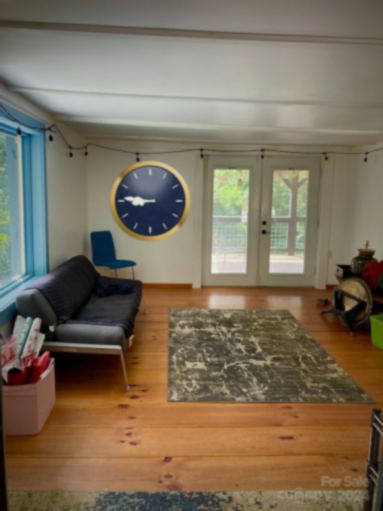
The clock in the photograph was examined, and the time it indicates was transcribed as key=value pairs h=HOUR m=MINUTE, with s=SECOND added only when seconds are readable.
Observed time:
h=8 m=46
